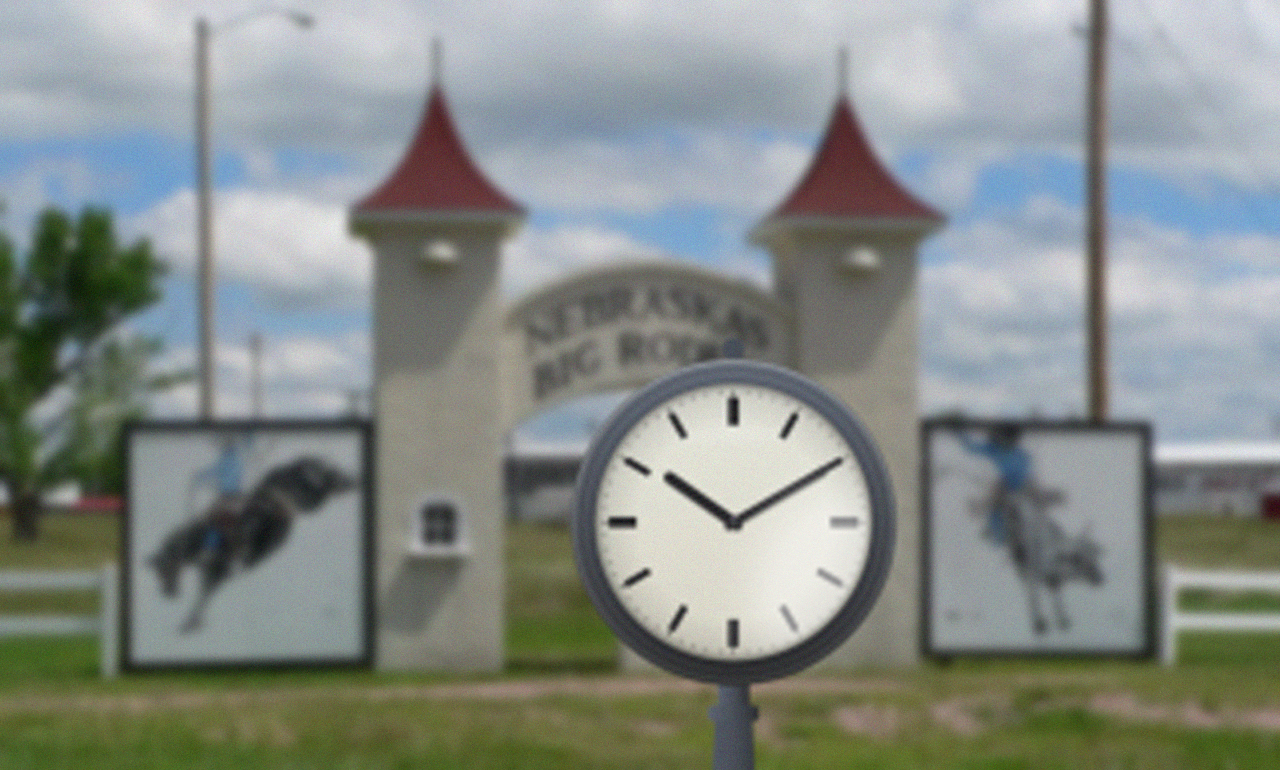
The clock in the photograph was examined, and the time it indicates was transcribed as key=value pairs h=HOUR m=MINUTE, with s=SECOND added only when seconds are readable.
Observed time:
h=10 m=10
